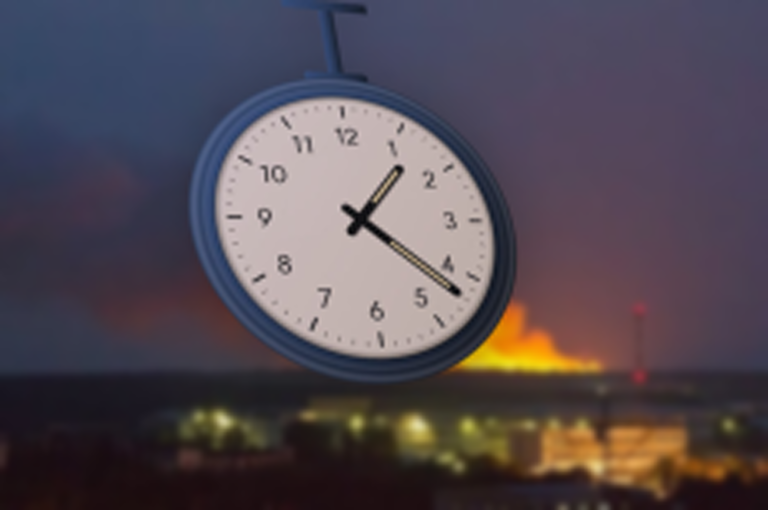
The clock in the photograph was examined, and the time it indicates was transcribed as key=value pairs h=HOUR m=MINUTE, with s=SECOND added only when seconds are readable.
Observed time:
h=1 m=22
